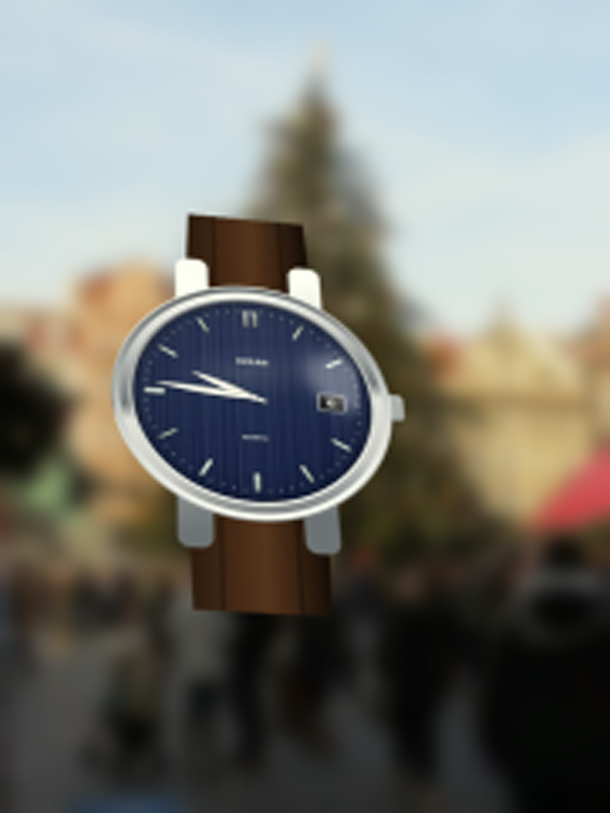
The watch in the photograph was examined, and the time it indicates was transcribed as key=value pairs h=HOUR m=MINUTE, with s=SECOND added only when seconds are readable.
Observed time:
h=9 m=46
